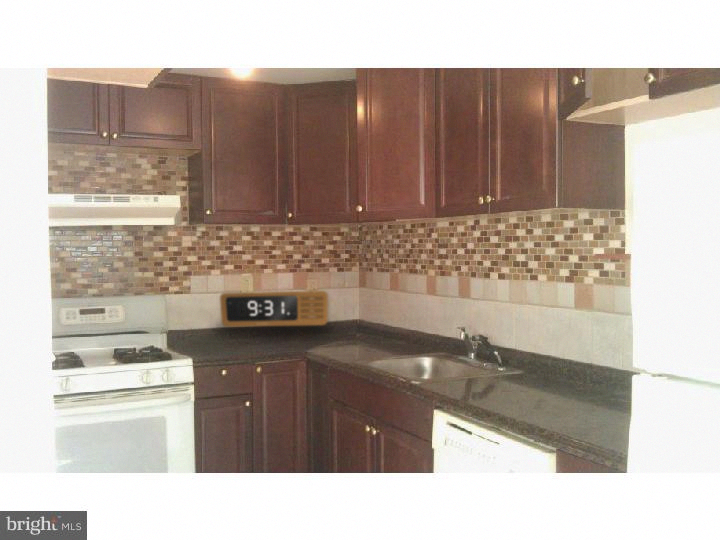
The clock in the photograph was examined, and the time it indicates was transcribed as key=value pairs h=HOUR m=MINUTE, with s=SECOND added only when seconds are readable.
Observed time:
h=9 m=31
